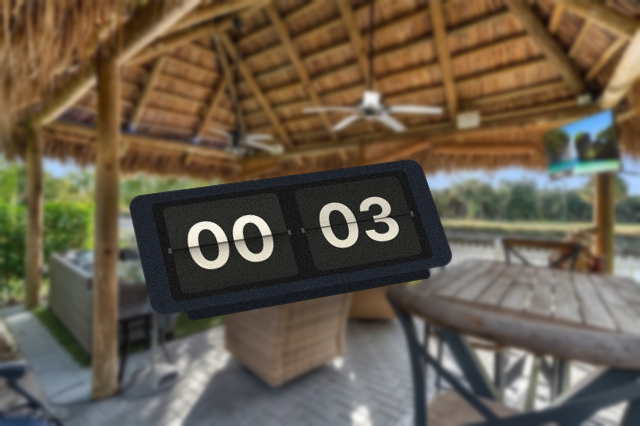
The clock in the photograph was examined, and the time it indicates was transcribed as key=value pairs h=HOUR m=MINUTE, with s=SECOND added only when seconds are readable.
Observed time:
h=0 m=3
